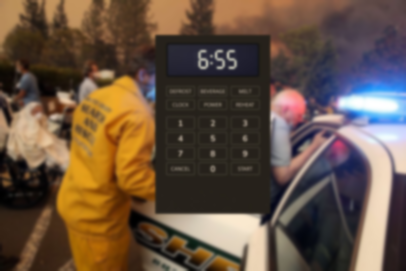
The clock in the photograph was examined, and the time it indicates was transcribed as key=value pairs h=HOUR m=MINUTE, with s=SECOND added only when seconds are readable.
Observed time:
h=6 m=55
